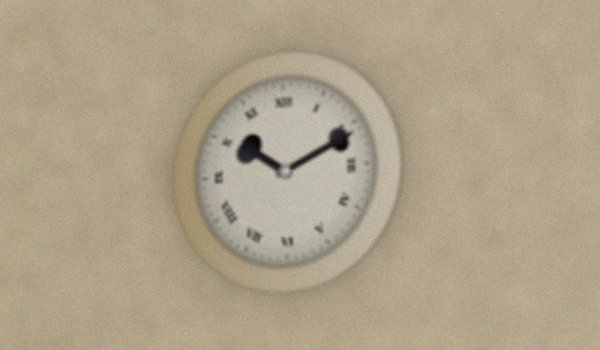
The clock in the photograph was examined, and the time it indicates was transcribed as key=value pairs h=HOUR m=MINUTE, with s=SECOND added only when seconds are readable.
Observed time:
h=10 m=11
